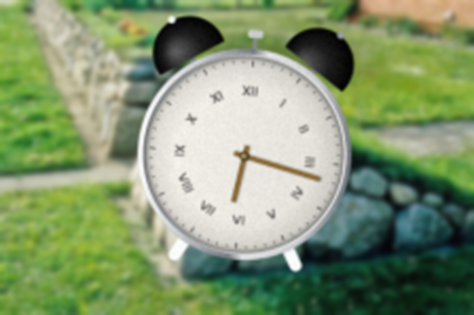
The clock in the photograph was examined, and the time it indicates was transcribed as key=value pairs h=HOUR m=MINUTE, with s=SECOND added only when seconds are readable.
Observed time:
h=6 m=17
